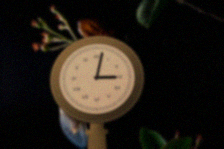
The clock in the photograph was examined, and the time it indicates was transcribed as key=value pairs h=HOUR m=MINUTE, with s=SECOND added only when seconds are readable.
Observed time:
h=3 m=2
